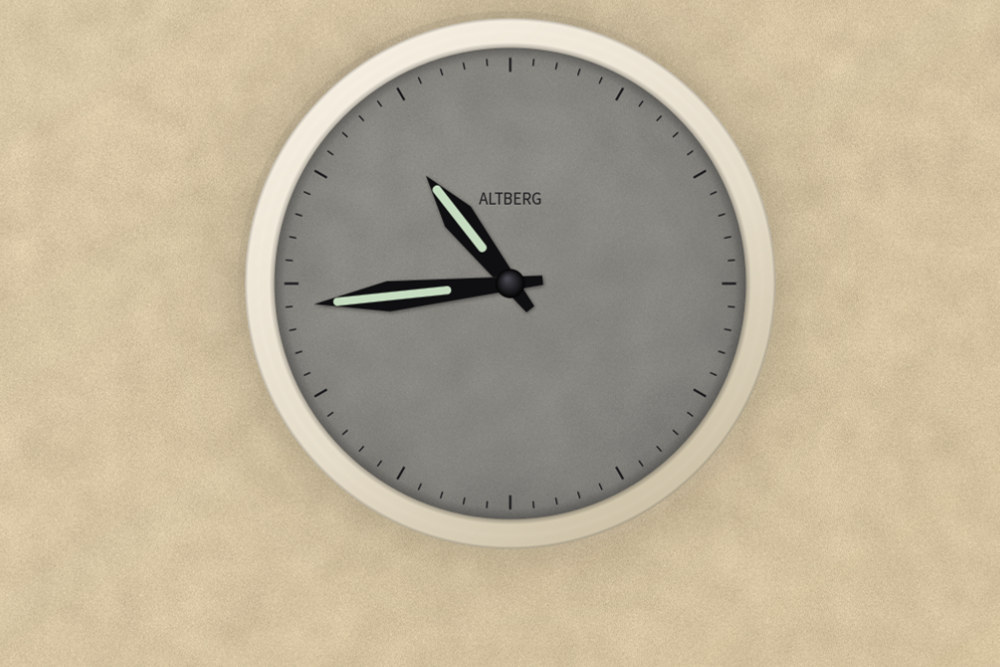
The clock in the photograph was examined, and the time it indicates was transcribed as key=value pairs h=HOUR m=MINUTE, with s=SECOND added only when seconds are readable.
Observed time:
h=10 m=44
